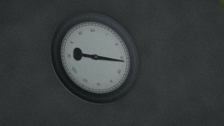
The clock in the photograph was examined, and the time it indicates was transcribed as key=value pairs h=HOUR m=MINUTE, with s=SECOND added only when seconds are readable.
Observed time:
h=9 m=16
